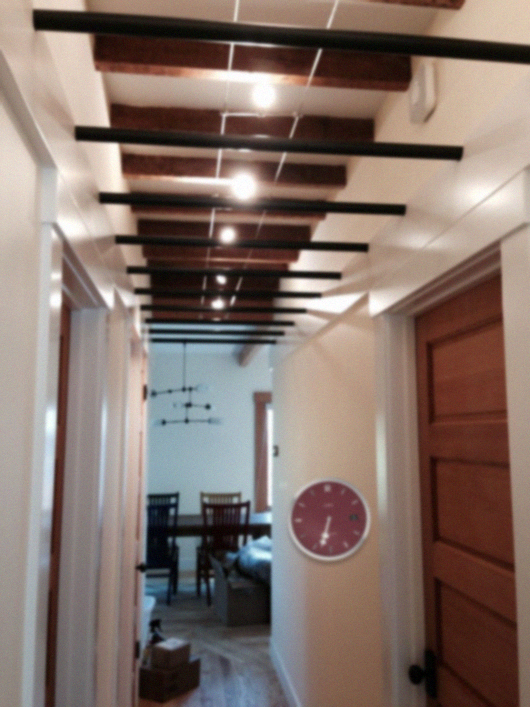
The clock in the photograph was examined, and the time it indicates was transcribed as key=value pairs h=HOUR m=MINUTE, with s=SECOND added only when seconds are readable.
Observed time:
h=6 m=33
